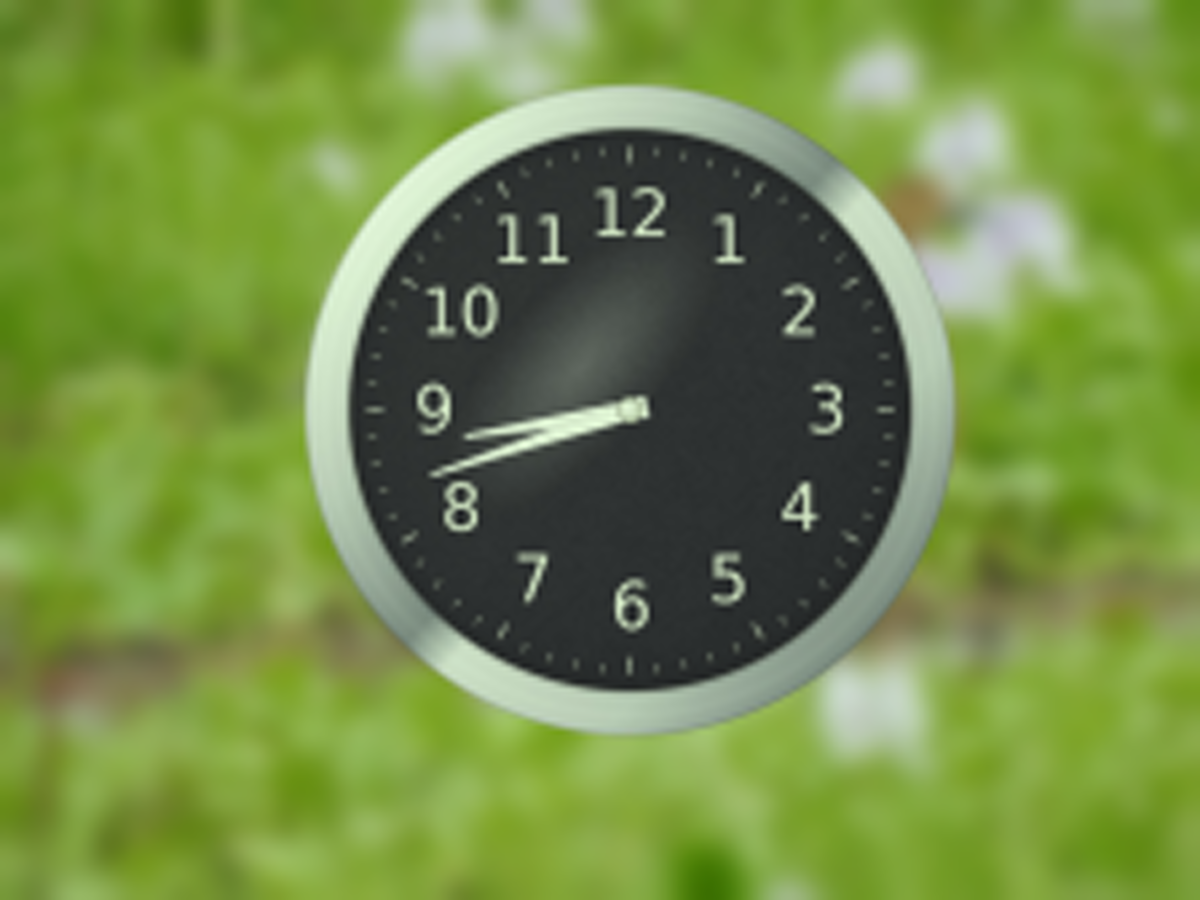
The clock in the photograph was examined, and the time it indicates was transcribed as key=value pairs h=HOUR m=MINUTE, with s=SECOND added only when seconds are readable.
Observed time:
h=8 m=42
